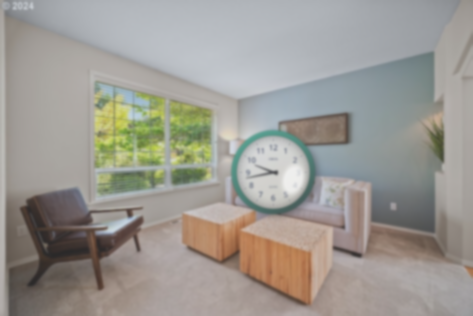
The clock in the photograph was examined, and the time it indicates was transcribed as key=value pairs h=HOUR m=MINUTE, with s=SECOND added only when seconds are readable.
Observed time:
h=9 m=43
